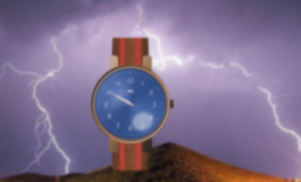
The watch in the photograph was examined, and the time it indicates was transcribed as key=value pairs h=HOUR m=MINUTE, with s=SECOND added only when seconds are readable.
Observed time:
h=9 m=50
